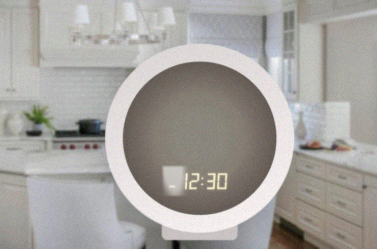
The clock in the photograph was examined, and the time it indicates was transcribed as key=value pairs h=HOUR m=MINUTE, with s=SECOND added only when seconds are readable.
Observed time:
h=12 m=30
